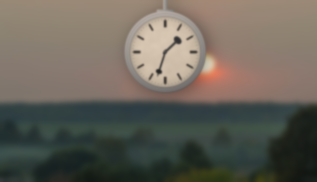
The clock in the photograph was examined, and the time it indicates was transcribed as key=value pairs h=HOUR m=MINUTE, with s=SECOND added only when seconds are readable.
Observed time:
h=1 m=33
